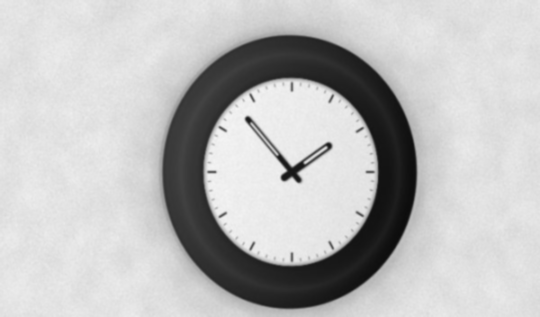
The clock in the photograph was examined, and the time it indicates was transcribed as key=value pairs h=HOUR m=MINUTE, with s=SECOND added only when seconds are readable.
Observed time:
h=1 m=53
